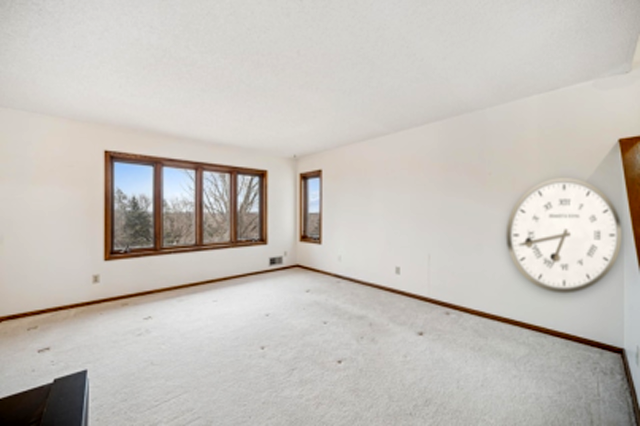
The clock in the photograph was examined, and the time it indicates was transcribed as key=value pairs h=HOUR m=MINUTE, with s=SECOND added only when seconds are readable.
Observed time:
h=6 m=43
